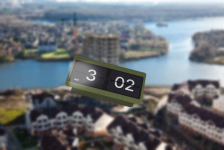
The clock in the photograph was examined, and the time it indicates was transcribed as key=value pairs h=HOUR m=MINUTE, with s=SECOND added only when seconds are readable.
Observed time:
h=3 m=2
